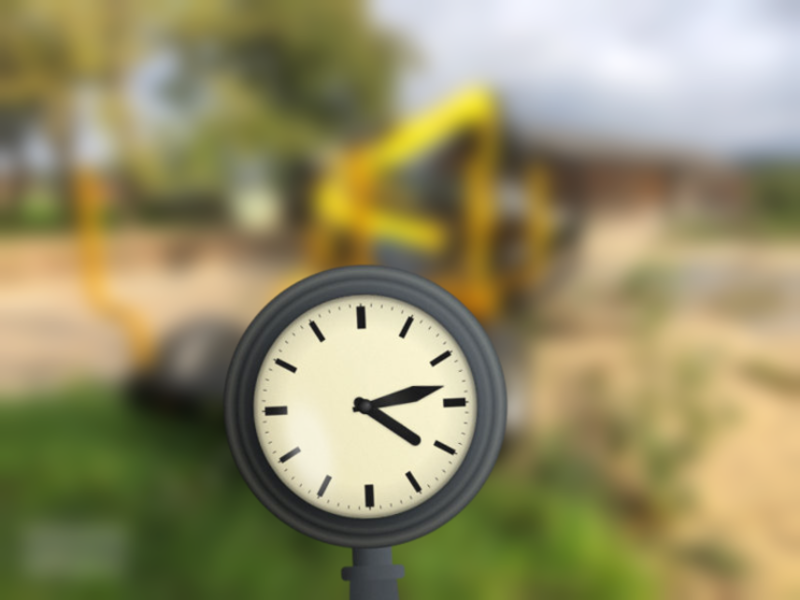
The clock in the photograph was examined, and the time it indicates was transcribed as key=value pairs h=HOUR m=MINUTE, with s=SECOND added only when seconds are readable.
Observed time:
h=4 m=13
